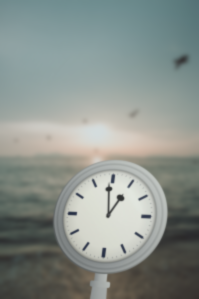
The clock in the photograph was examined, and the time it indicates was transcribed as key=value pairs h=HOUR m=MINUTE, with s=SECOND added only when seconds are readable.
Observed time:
h=12 m=59
